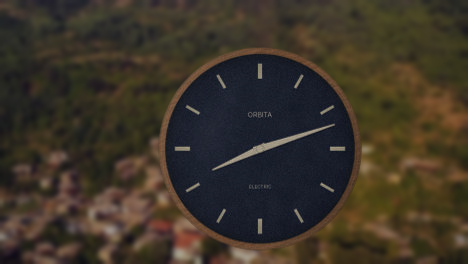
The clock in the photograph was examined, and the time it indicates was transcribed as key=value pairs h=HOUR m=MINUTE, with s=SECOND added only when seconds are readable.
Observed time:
h=8 m=12
